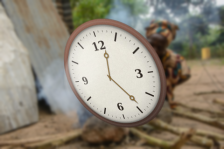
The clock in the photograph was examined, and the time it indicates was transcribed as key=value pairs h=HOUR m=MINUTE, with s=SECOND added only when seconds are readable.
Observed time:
h=12 m=24
